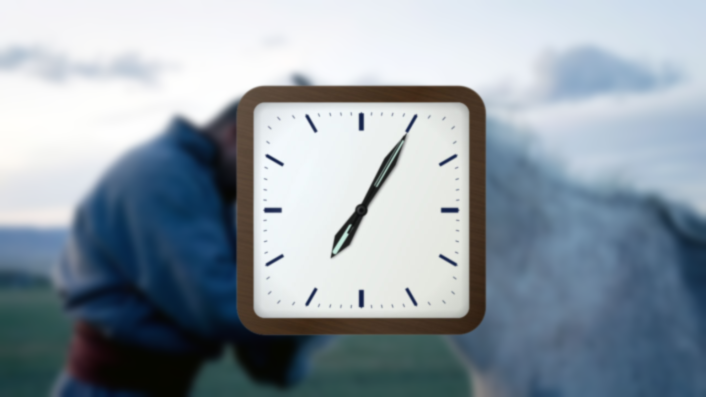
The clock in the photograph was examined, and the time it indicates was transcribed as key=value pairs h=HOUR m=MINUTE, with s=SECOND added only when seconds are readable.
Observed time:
h=7 m=5 s=5
